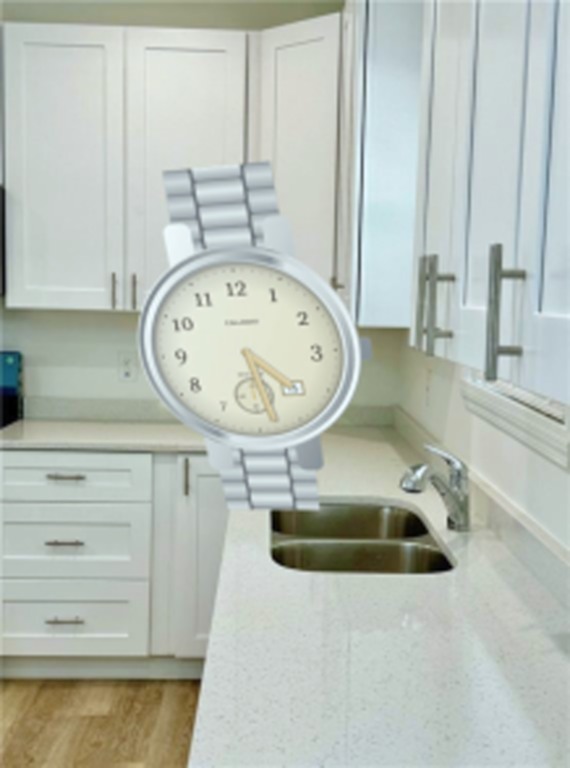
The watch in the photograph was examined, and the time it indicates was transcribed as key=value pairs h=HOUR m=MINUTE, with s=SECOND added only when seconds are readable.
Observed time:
h=4 m=28
